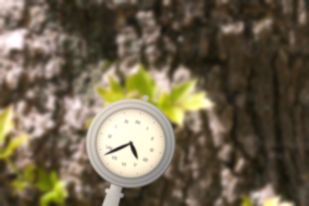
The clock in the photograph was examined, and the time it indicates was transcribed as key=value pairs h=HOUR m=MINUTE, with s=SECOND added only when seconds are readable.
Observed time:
h=4 m=38
